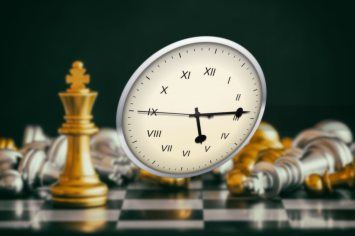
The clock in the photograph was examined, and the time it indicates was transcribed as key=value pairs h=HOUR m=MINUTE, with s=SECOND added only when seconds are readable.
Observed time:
h=5 m=13 s=45
